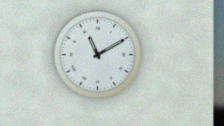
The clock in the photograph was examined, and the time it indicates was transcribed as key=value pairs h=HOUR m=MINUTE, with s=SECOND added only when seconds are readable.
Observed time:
h=11 m=10
